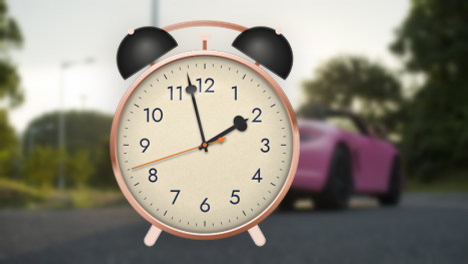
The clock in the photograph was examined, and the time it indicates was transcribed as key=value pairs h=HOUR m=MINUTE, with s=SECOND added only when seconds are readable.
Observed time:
h=1 m=57 s=42
